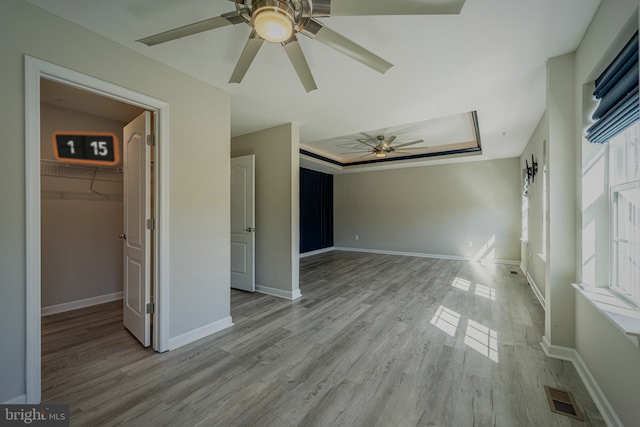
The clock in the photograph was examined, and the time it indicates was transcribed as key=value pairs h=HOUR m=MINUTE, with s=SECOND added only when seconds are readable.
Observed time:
h=1 m=15
